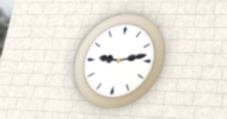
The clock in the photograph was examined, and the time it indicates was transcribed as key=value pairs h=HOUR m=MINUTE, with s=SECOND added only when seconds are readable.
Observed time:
h=9 m=13
